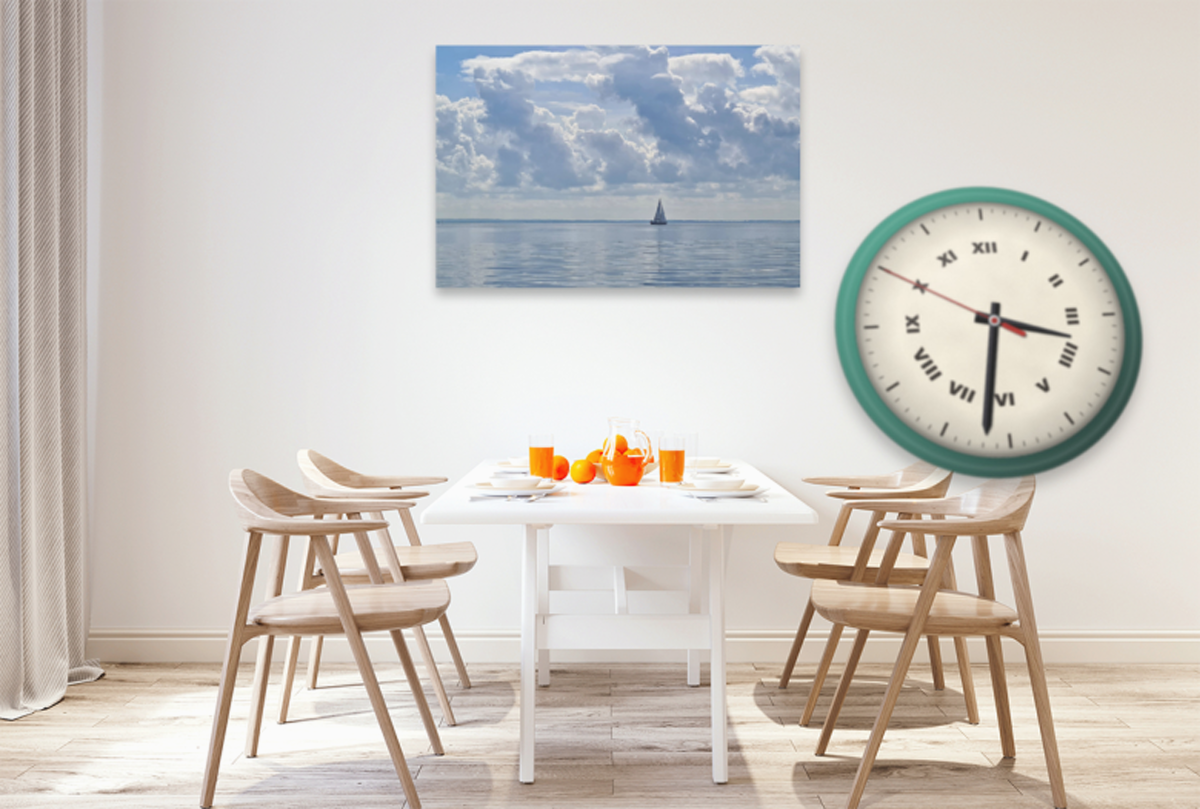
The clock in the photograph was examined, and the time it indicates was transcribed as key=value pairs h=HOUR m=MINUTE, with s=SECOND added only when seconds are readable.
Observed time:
h=3 m=31 s=50
